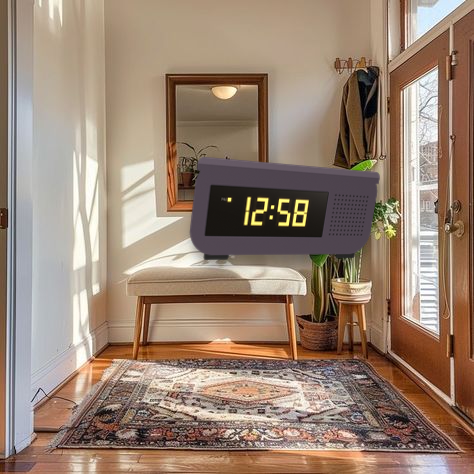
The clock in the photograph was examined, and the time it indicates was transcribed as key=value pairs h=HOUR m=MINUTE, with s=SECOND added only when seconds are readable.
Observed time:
h=12 m=58
